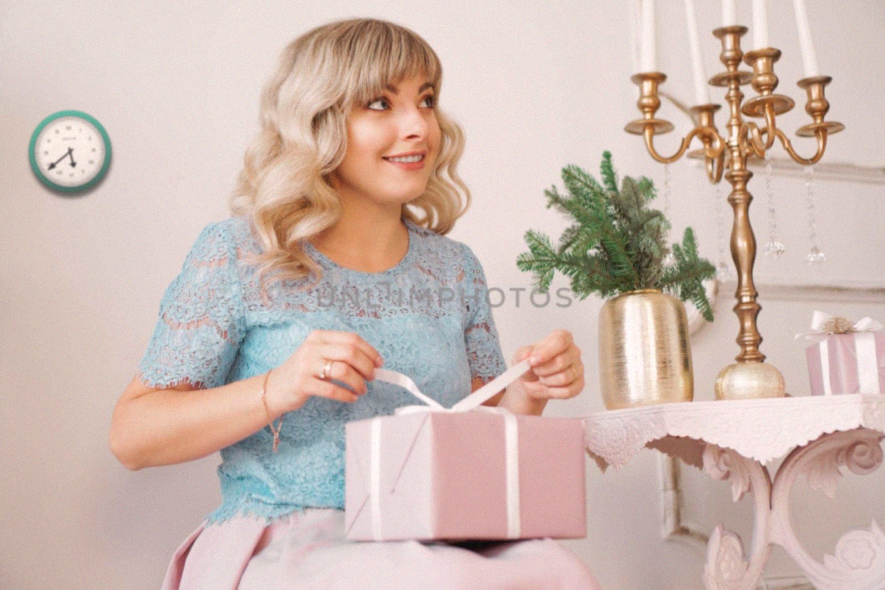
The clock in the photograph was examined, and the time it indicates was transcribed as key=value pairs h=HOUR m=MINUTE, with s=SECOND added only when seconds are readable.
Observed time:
h=5 m=39
